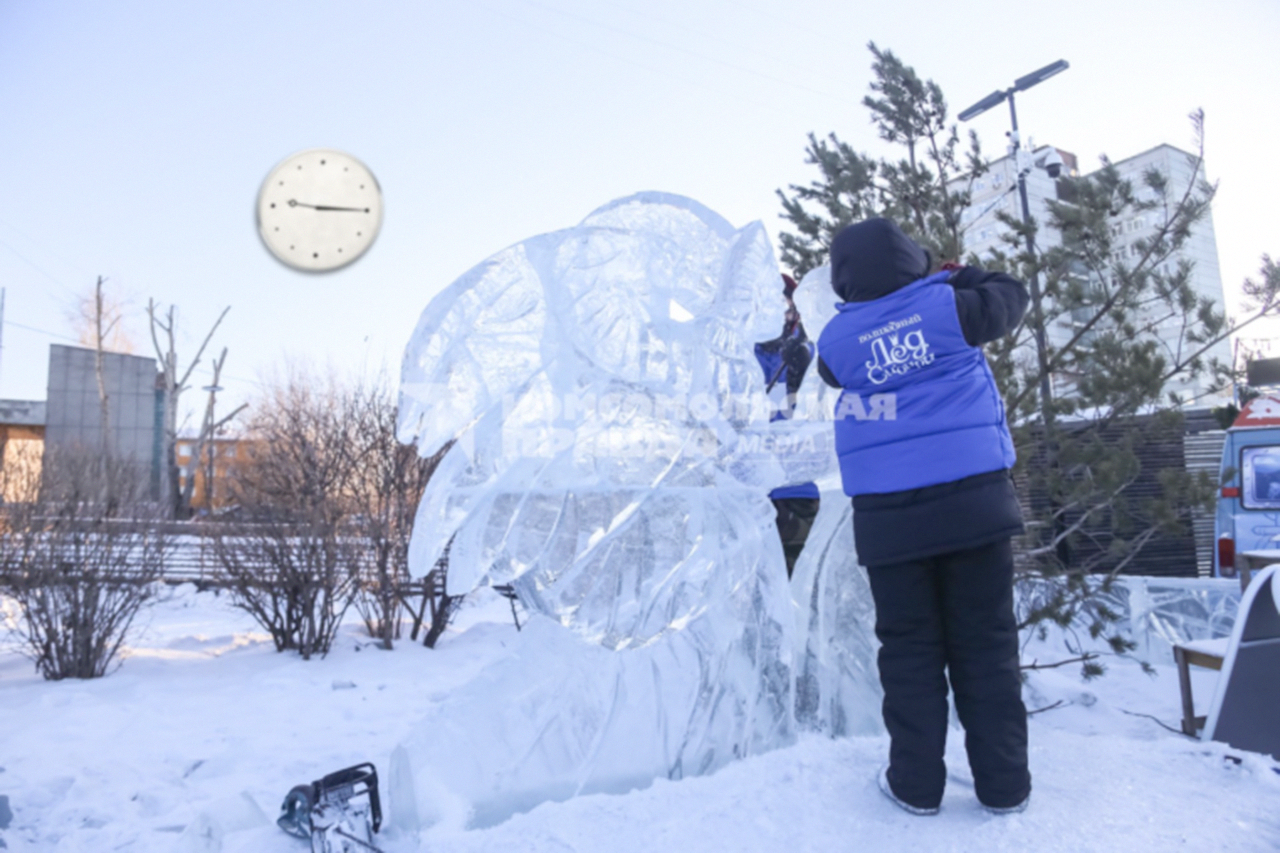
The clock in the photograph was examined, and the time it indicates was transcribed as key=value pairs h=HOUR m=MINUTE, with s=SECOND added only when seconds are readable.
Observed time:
h=9 m=15
